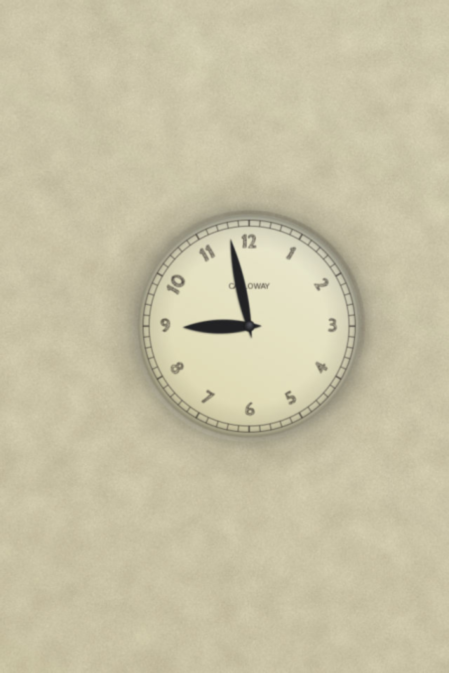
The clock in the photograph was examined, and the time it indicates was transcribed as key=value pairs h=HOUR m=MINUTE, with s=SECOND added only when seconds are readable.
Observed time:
h=8 m=58
